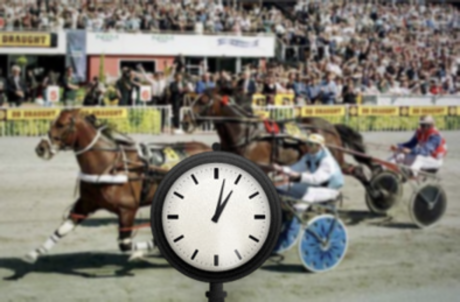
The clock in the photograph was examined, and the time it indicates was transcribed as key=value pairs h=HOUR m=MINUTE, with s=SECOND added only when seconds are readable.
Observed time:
h=1 m=2
